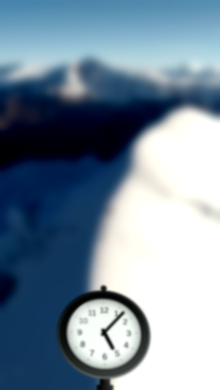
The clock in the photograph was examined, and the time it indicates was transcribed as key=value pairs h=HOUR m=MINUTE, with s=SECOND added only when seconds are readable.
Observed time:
h=5 m=7
